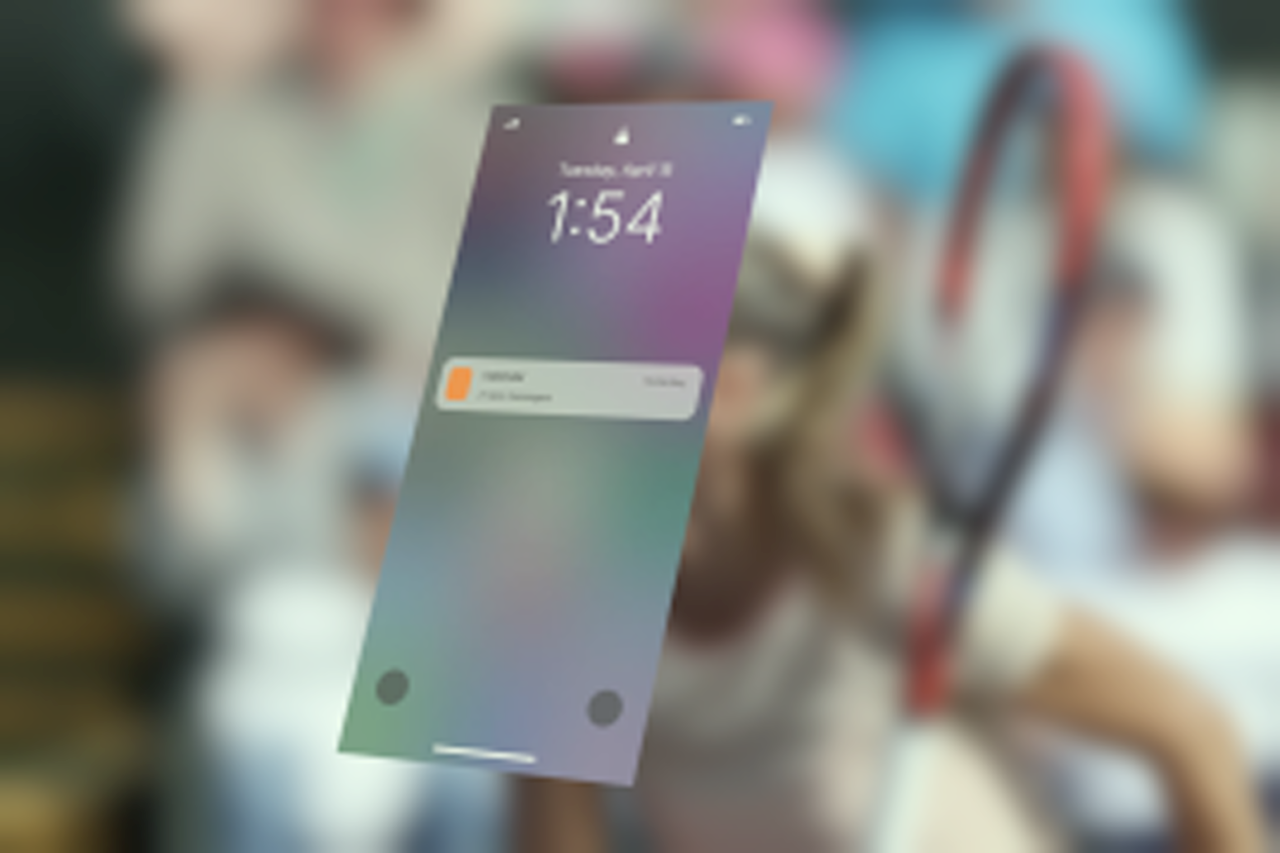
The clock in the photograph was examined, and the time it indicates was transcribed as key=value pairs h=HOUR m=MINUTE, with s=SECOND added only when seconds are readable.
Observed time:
h=1 m=54
